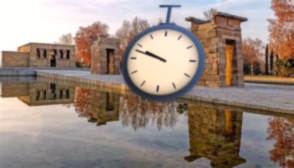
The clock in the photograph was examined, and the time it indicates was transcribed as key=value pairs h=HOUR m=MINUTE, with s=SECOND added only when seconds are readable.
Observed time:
h=9 m=48
